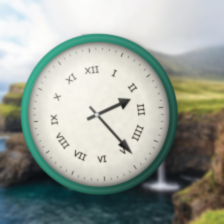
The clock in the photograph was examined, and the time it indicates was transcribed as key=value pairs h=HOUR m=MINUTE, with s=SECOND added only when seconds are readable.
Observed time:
h=2 m=24
